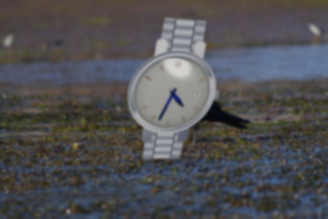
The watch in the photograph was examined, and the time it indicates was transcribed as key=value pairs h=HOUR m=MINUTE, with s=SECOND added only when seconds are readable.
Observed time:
h=4 m=33
